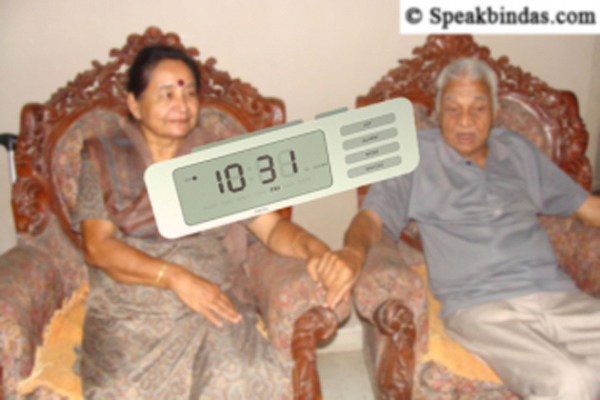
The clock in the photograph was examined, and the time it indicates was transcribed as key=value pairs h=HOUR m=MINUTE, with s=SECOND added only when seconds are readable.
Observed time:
h=10 m=31
